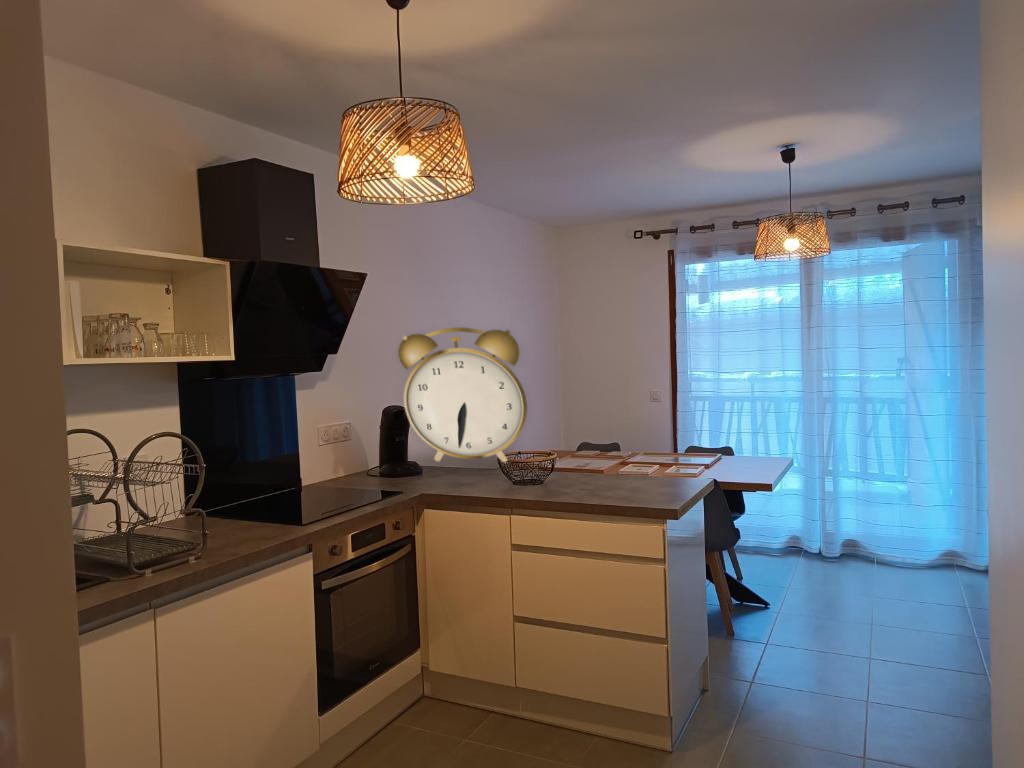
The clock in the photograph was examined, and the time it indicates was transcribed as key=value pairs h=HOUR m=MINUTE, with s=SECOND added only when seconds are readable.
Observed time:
h=6 m=32
